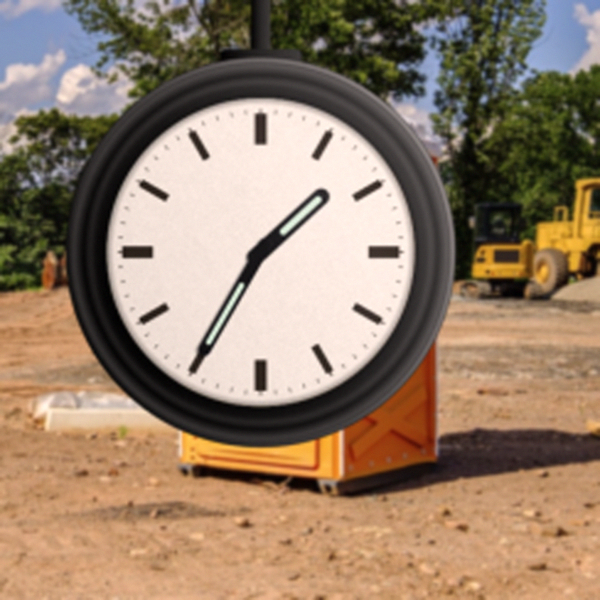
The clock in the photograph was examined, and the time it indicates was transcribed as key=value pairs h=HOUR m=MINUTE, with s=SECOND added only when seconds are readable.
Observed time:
h=1 m=35
